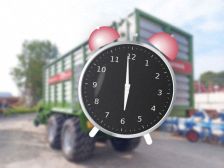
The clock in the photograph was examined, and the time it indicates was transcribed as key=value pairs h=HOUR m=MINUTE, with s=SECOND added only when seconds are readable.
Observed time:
h=5 m=59
